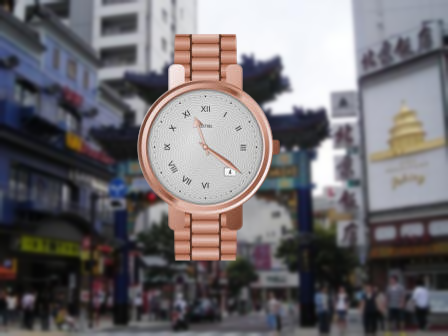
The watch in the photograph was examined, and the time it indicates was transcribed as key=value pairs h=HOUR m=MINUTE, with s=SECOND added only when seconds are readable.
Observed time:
h=11 m=21
